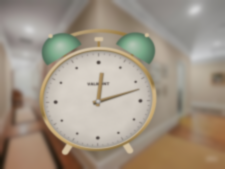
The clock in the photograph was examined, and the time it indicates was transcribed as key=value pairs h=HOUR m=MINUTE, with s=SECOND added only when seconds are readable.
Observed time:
h=12 m=12
